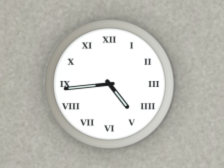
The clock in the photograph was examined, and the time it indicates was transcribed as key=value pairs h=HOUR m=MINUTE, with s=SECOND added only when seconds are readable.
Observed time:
h=4 m=44
